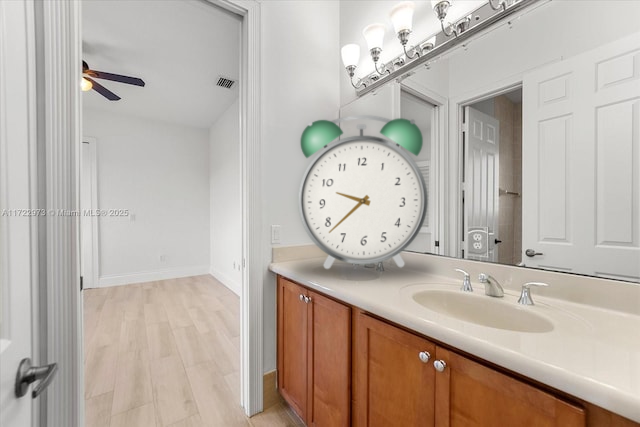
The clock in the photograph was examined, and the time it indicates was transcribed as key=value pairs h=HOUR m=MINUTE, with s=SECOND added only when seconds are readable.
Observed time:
h=9 m=38
